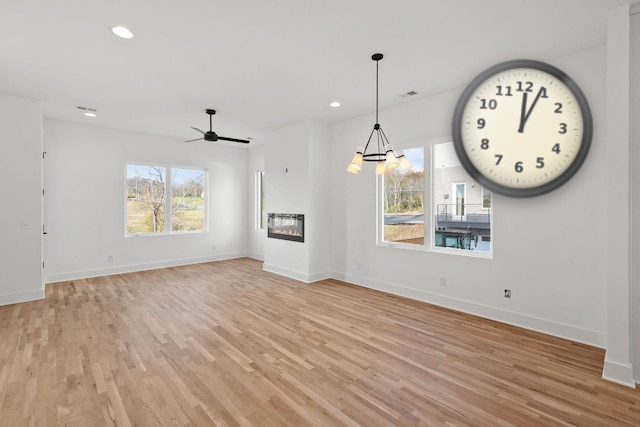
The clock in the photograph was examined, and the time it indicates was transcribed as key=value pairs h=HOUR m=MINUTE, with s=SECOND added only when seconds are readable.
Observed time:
h=12 m=4
